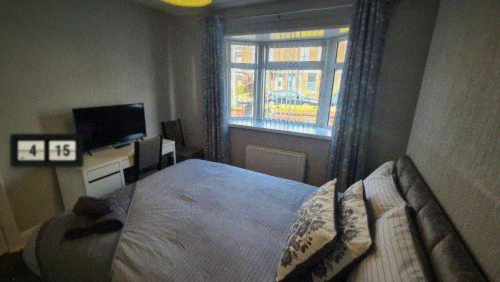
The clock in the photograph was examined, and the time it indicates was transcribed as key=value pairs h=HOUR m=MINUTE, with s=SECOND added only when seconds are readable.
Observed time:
h=4 m=15
